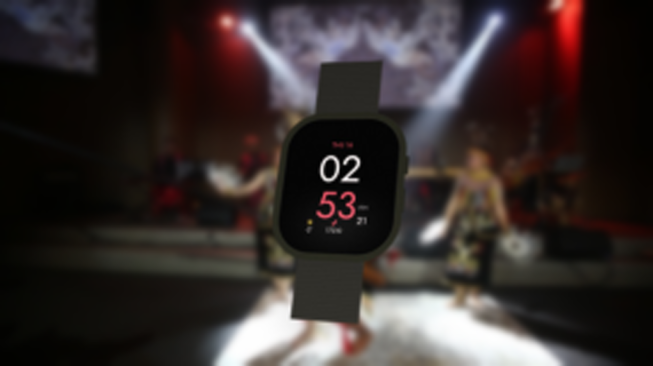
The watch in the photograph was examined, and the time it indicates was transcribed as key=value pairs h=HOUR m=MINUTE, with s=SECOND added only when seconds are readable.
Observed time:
h=2 m=53
